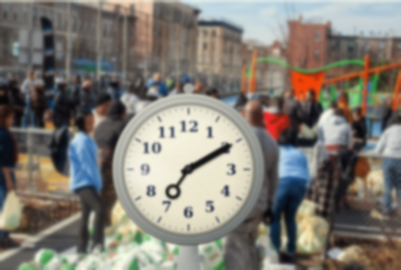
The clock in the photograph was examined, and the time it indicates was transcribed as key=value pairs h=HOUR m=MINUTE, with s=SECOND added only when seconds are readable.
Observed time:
h=7 m=10
